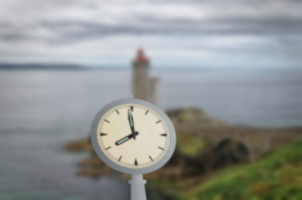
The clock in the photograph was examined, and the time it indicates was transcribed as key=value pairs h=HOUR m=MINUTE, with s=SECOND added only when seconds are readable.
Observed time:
h=7 m=59
